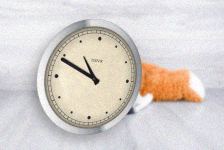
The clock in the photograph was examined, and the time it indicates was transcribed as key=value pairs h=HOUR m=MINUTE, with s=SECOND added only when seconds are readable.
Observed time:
h=10 m=49
